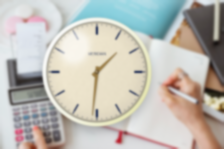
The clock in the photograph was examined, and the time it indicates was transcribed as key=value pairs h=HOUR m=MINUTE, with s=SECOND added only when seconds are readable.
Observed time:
h=1 m=31
